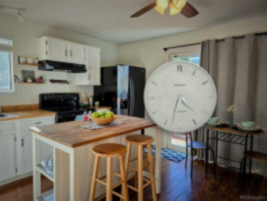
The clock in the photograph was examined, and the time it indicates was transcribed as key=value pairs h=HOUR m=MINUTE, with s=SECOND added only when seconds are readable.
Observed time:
h=4 m=33
